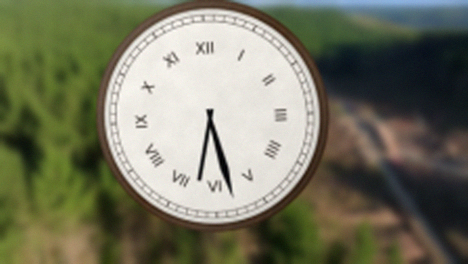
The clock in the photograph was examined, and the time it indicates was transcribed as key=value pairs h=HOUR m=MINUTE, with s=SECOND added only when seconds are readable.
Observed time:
h=6 m=28
